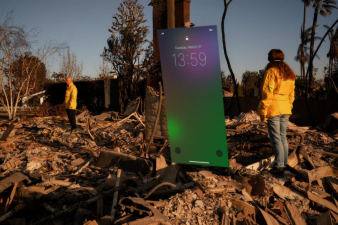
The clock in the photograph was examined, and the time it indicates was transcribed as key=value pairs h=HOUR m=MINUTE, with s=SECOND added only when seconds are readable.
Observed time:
h=13 m=59
